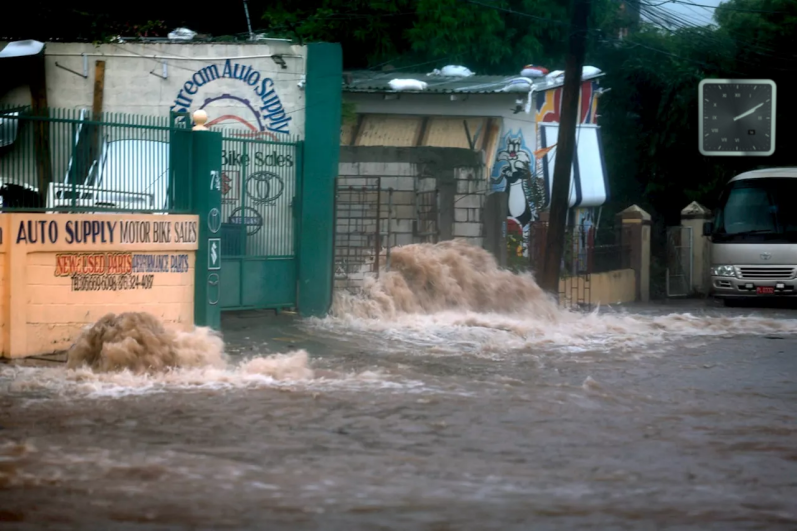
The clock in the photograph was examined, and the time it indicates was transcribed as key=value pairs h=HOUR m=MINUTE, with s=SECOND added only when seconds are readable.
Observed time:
h=2 m=10
